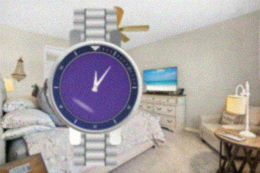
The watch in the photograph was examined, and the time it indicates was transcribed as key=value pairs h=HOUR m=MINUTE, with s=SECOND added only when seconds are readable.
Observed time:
h=12 m=6
